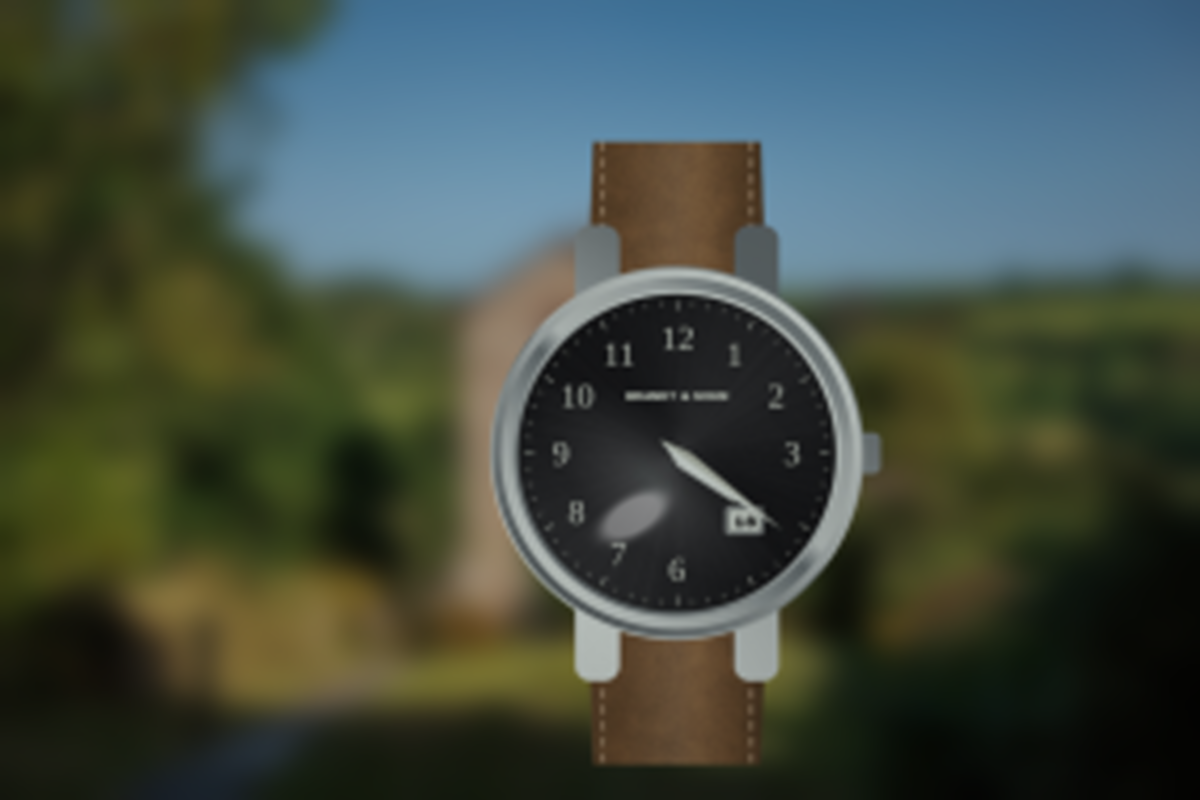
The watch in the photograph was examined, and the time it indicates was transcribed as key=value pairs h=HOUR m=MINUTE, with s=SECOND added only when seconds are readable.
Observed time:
h=4 m=21
